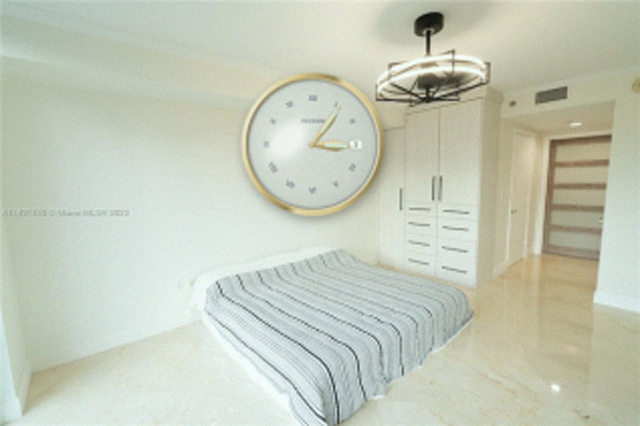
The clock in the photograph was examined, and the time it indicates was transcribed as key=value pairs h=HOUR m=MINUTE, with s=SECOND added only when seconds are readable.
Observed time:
h=3 m=6
